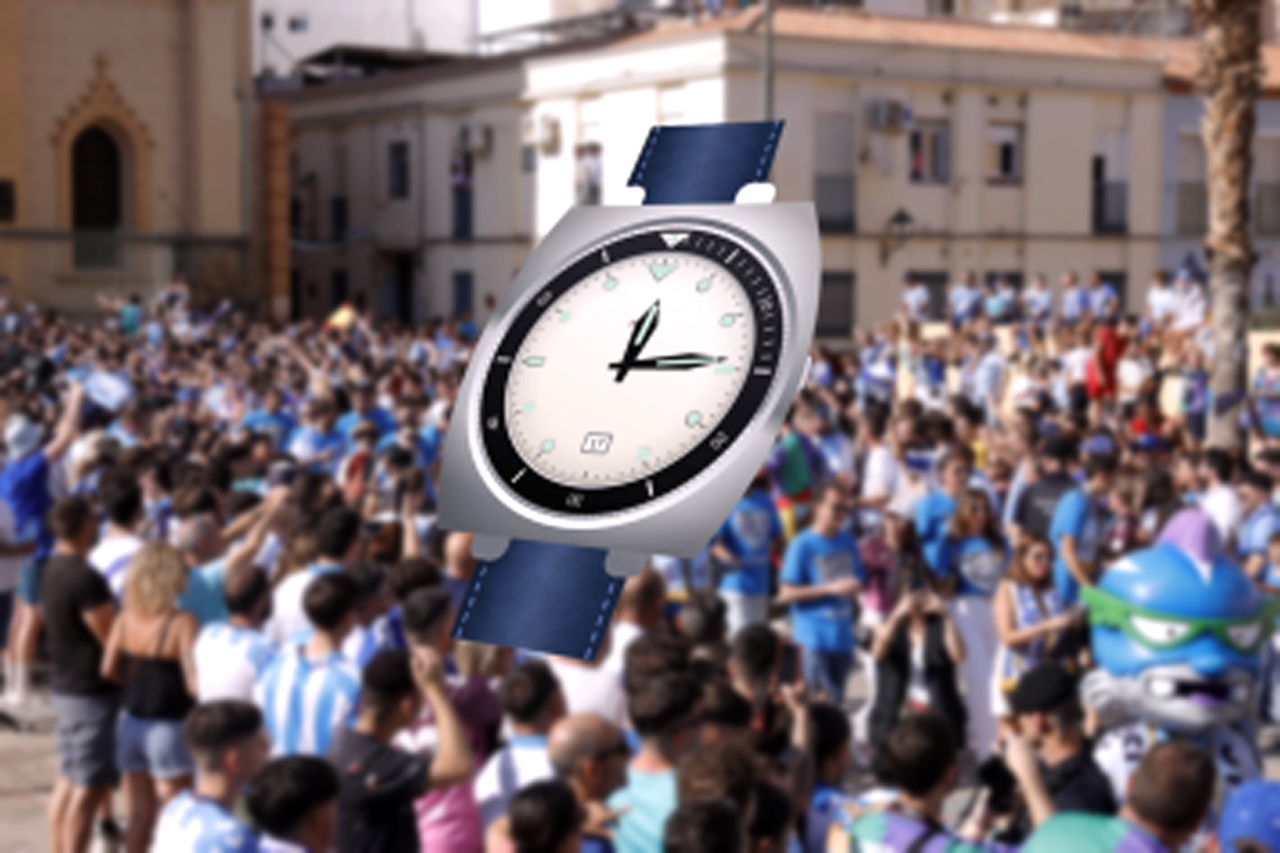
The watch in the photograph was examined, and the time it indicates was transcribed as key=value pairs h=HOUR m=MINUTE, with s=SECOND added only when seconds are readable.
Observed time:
h=12 m=14
